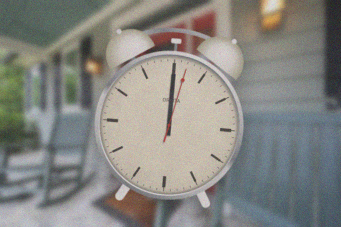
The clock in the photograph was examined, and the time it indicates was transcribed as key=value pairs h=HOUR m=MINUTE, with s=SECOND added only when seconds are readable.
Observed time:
h=12 m=0 s=2
